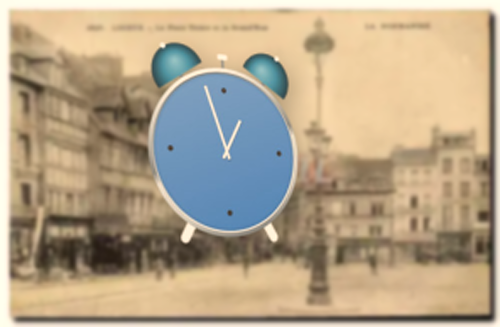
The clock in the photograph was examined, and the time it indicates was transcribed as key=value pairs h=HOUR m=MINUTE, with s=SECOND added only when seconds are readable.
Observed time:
h=12 m=57
